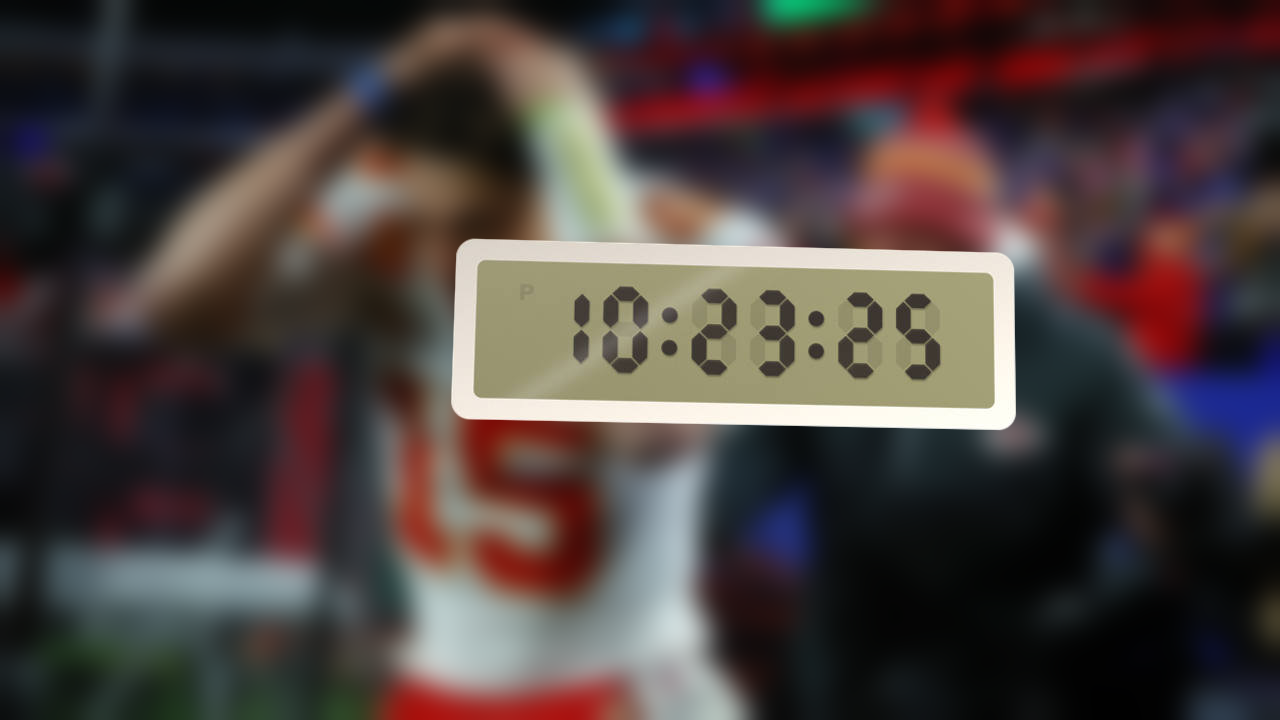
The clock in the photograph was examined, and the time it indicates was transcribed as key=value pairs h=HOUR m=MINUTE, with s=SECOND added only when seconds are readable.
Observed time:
h=10 m=23 s=25
